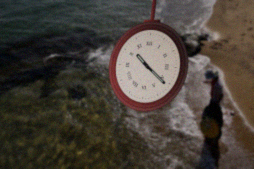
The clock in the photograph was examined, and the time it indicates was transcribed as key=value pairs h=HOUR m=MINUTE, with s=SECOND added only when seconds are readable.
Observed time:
h=10 m=21
